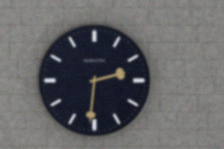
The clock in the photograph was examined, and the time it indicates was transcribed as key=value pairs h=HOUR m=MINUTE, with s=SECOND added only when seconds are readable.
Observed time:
h=2 m=31
